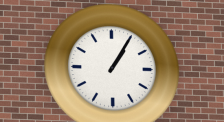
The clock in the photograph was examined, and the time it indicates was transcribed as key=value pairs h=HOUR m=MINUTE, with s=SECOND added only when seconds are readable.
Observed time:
h=1 m=5
